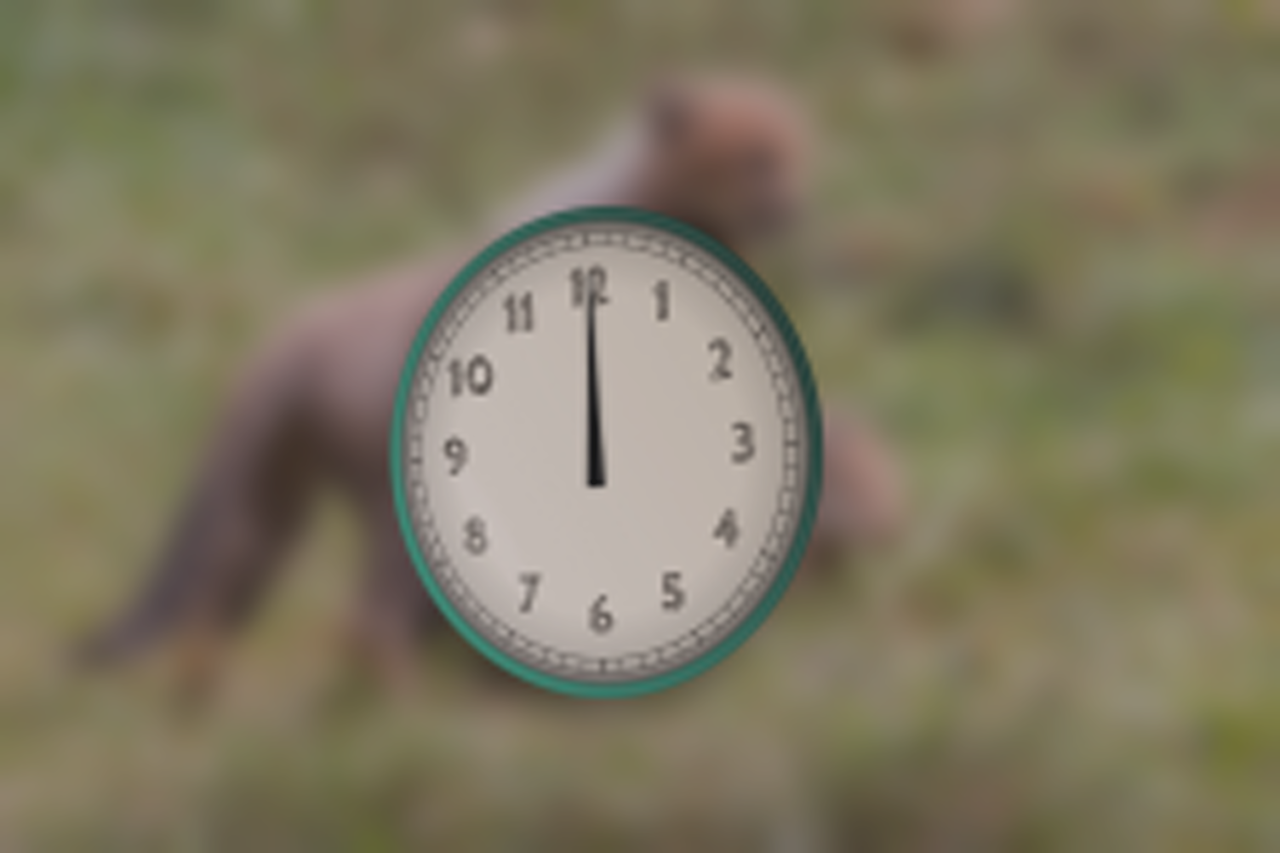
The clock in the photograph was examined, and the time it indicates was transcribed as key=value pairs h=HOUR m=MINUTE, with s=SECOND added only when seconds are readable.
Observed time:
h=12 m=0
